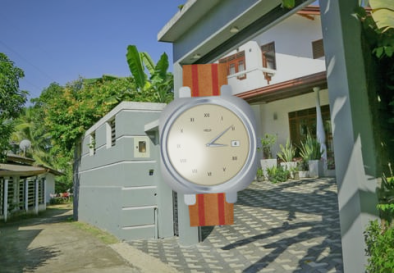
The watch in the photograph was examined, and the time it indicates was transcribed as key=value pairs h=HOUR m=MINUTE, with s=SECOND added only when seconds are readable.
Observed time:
h=3 m=9
